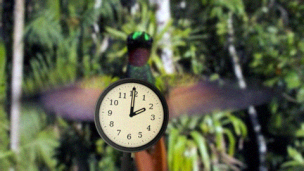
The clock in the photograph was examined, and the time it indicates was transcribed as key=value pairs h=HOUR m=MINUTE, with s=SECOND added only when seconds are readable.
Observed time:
h=2 m=0
